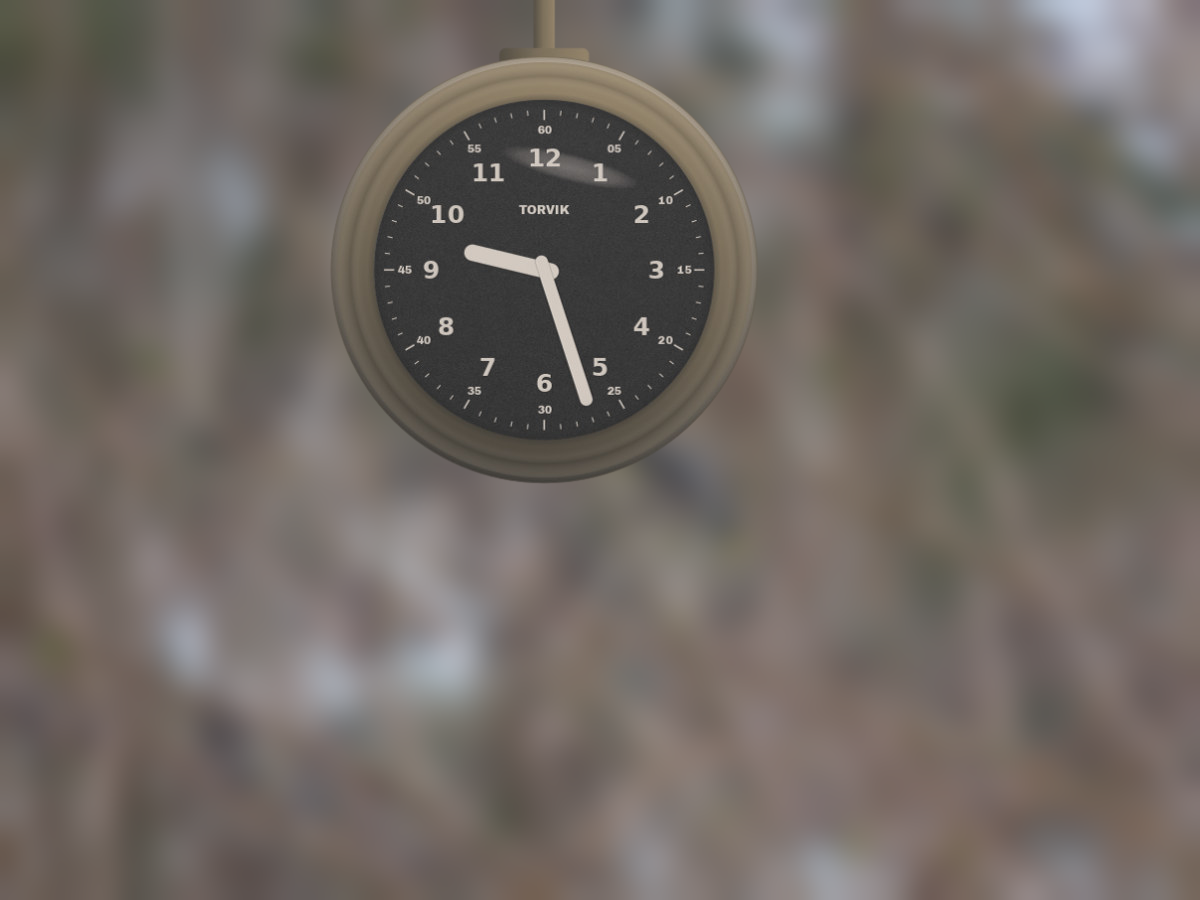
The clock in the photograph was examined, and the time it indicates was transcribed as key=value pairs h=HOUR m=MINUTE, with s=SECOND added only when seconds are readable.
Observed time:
h=9 m=27
